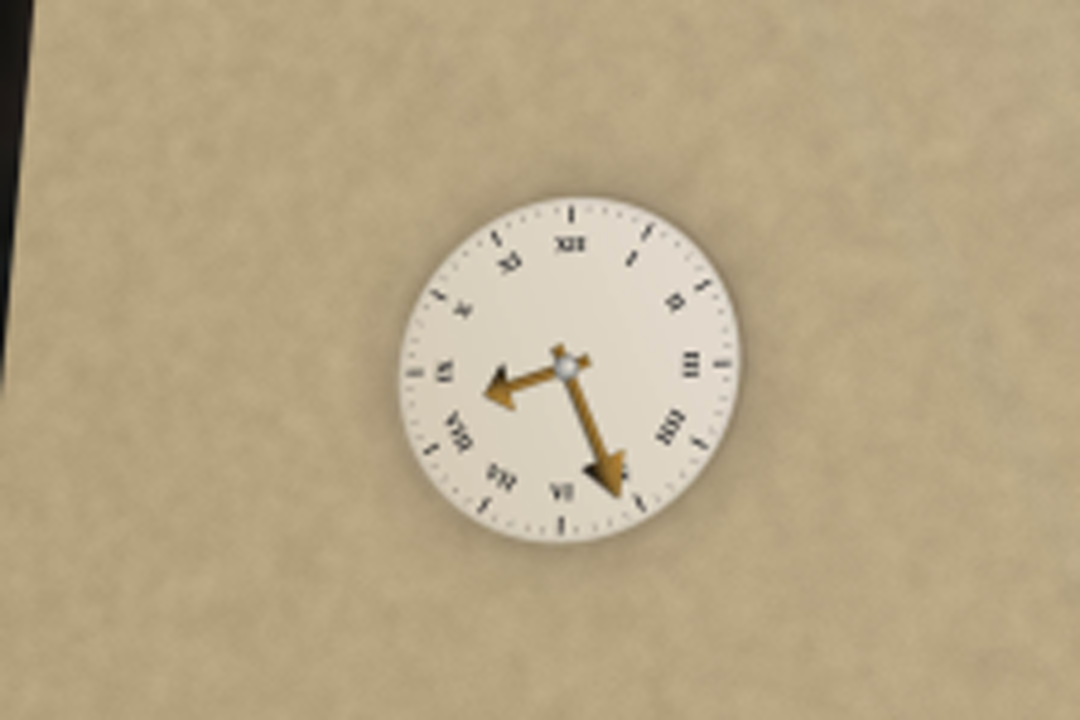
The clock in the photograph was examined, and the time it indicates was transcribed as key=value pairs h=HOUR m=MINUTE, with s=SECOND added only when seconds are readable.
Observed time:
h=8 m=26
